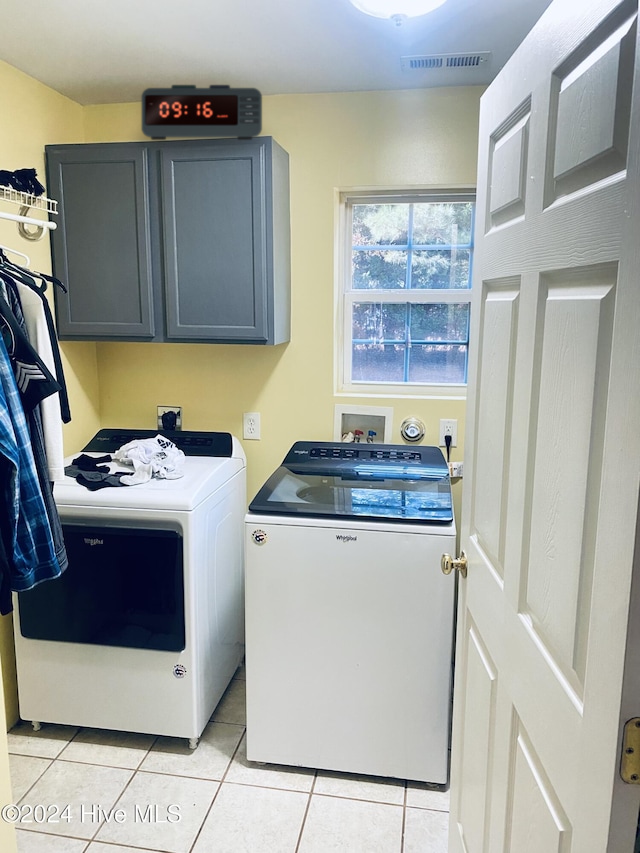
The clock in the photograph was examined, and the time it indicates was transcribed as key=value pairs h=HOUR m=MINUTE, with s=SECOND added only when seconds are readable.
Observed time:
h=9 m=16
